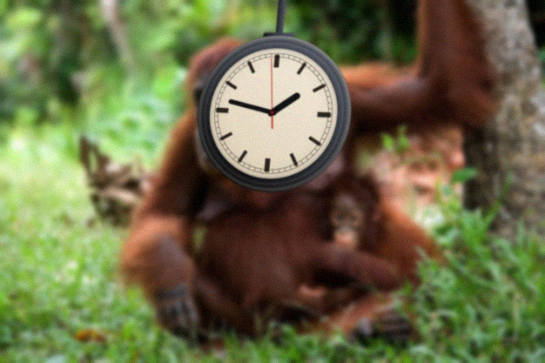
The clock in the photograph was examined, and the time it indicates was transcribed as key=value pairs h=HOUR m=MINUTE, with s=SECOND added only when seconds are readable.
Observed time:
h=1 m=46 s=59
